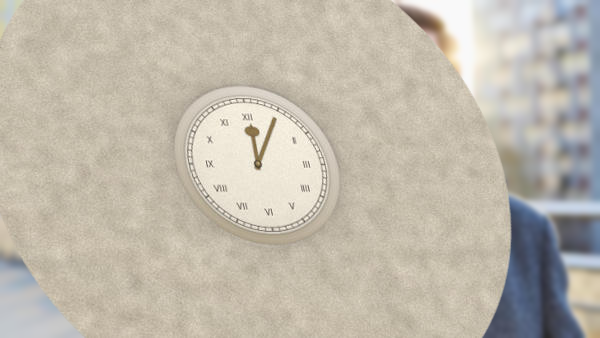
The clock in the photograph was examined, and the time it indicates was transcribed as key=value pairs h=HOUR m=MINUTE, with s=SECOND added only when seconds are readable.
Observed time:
h=12 m=5
